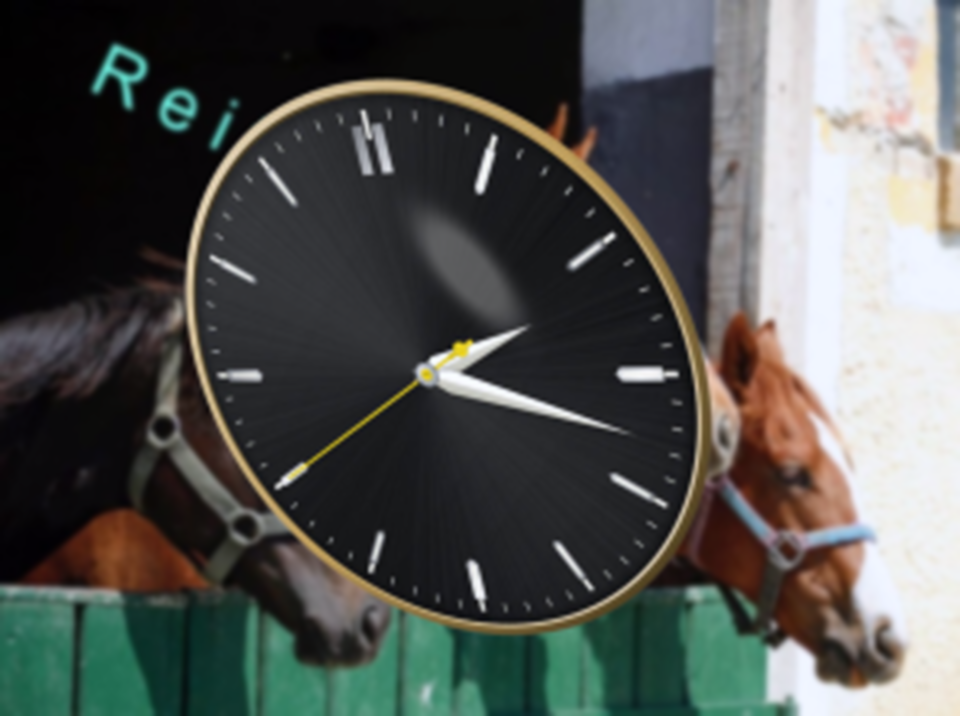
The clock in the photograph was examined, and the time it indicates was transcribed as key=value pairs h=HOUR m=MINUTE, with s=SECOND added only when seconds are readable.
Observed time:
h=2 m=17 s=40
